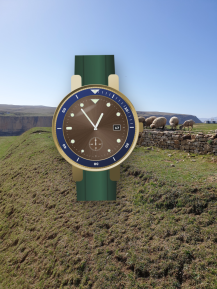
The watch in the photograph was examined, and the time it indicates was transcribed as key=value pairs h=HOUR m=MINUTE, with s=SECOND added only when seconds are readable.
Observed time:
h=12 m=54
